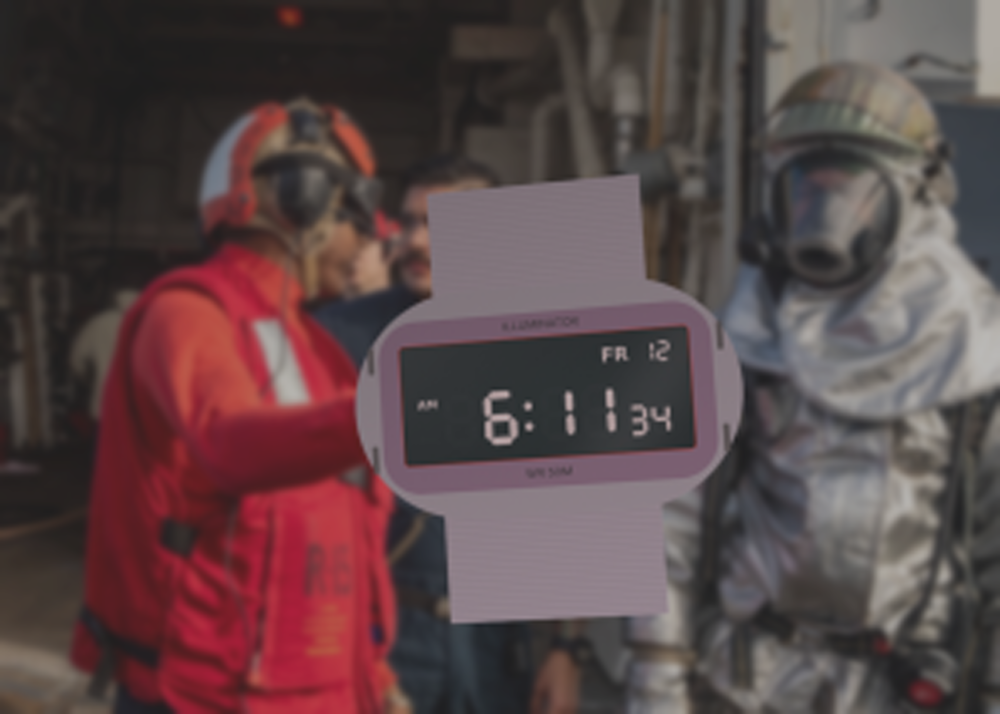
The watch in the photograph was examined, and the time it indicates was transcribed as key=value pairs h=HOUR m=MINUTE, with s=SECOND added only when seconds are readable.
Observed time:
h=6 m=11 s=34
